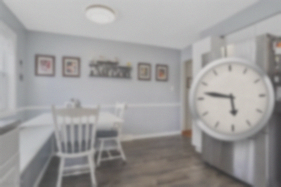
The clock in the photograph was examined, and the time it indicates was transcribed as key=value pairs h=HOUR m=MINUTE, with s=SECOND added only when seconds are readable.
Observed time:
h=5 m=47
